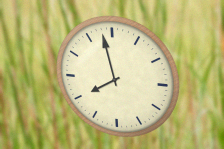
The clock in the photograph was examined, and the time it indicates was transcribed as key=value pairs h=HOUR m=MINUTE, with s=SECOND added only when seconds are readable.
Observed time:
h=7 m=58
